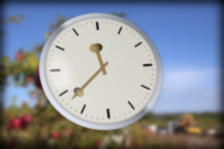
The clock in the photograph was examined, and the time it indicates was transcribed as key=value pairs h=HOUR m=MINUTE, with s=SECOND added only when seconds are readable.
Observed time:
h=11 m=38
